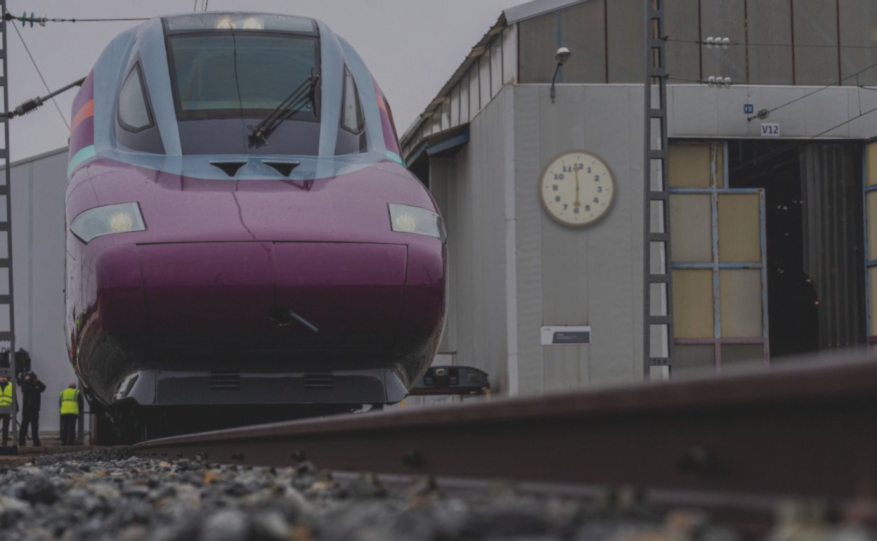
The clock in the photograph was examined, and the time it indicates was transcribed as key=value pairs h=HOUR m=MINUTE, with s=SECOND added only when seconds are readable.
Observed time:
h=5 m=59
